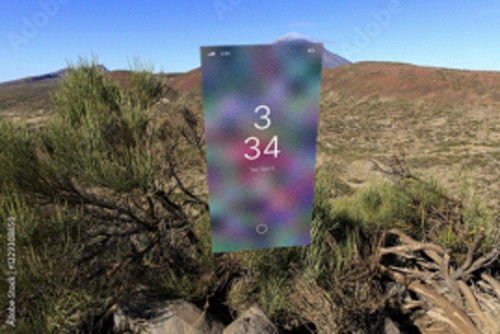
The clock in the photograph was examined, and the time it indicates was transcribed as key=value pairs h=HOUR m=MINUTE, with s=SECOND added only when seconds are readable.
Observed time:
h=3 m=34
